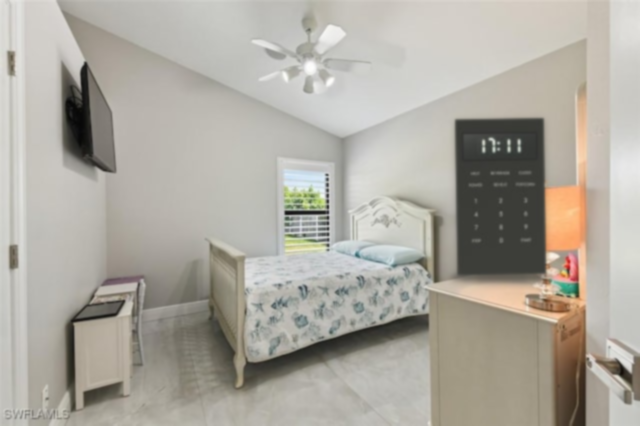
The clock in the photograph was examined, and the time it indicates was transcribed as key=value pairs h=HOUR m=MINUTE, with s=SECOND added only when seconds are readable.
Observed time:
h=17 m=11
